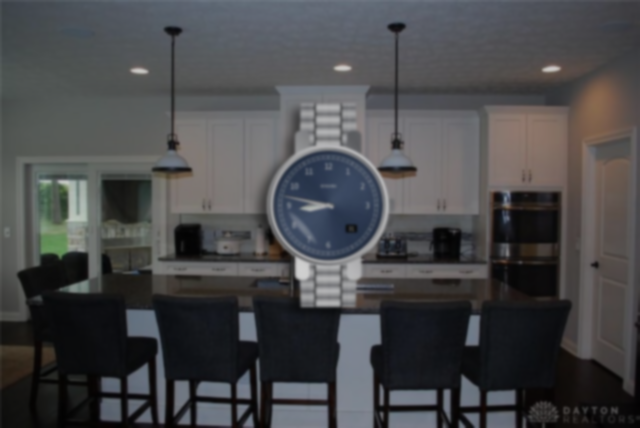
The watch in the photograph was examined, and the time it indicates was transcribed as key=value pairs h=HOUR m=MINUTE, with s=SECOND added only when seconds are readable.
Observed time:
h=8 m=47
